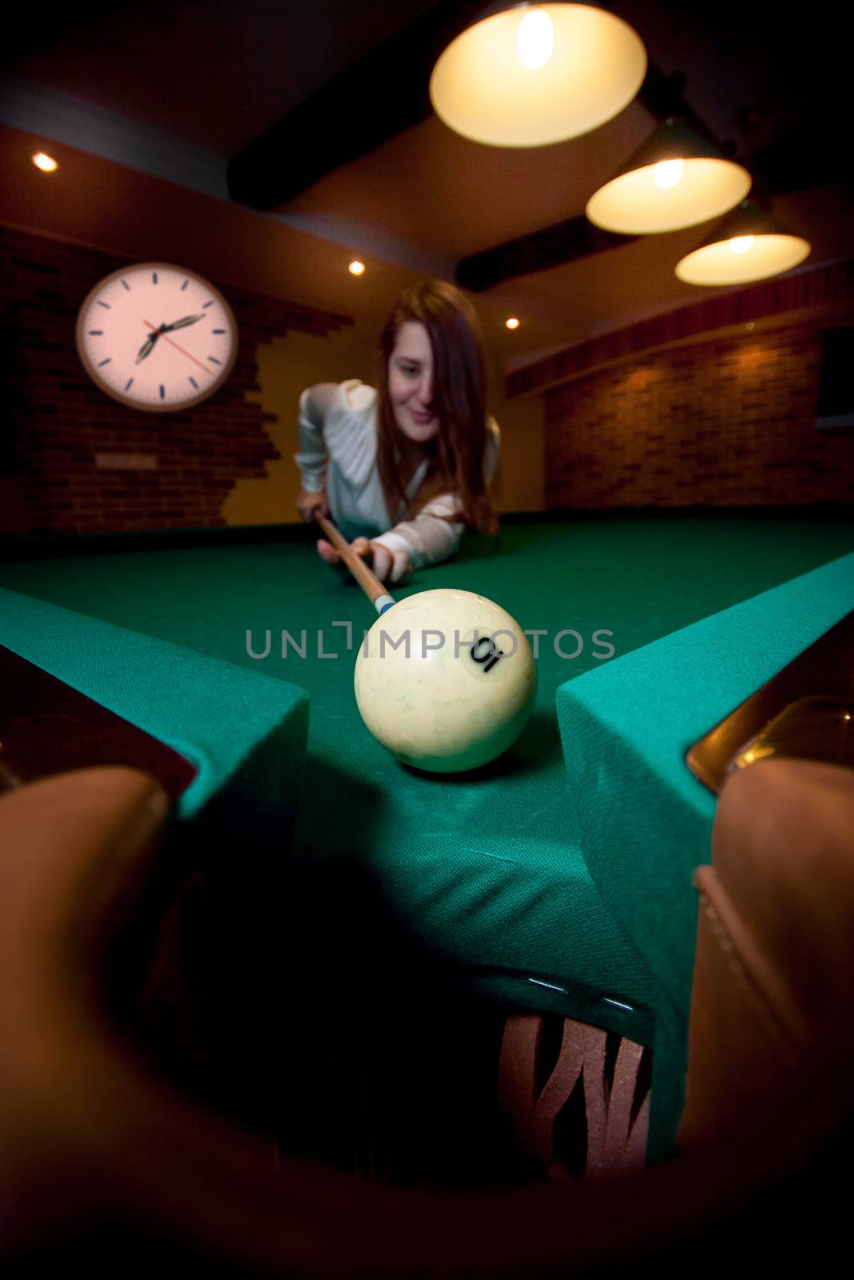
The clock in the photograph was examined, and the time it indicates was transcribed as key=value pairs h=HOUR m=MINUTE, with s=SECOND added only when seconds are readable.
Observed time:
h=7 m=11 s=22
